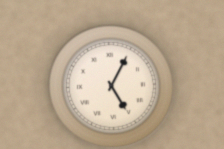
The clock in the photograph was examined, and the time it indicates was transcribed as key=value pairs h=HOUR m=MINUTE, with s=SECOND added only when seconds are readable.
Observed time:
h=5 m=5
